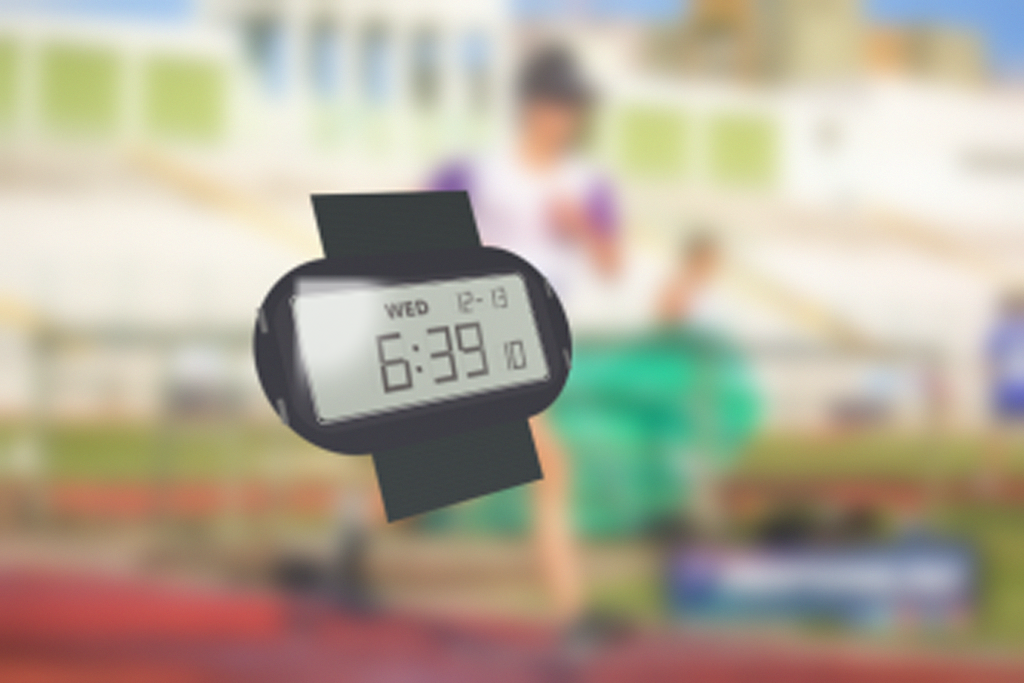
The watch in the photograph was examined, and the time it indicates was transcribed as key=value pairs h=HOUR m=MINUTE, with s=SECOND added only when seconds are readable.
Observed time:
h=6 m=39 s=10
